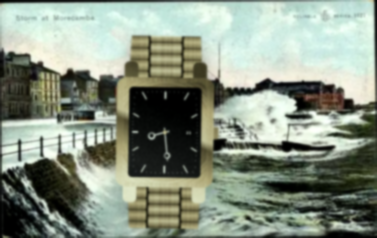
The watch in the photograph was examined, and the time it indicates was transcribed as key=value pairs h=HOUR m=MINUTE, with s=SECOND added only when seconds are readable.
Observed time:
h=8 m=29
